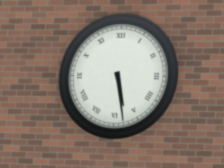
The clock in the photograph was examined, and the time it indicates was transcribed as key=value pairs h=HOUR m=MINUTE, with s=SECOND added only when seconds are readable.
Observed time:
h=5 m=28
